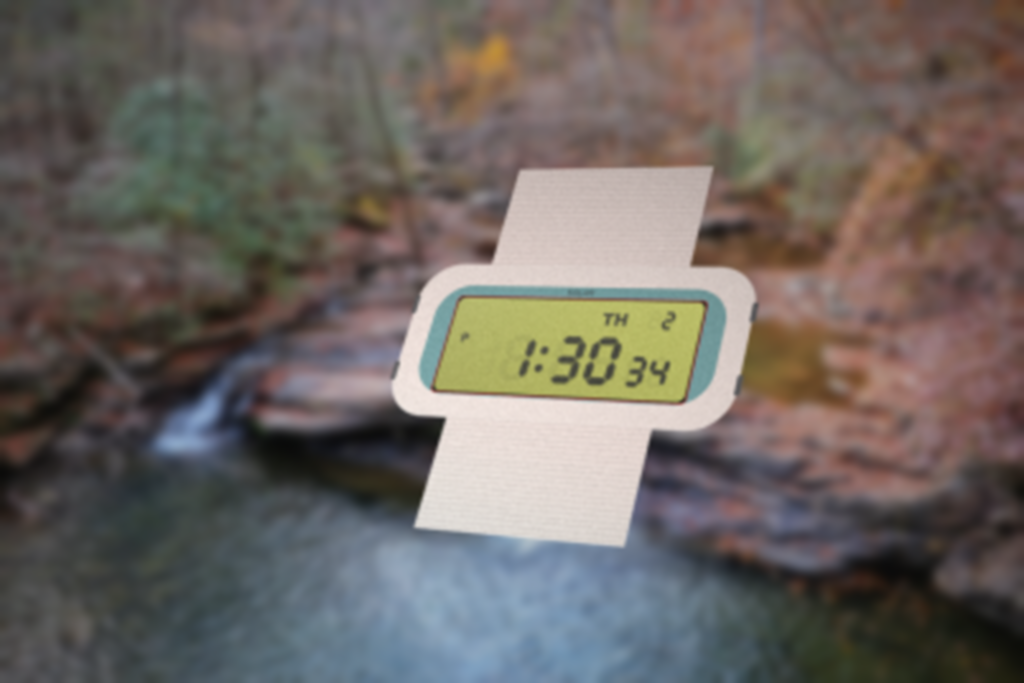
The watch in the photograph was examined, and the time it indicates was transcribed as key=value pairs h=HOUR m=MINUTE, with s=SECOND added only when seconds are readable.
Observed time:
h=1 m=30 s=34
